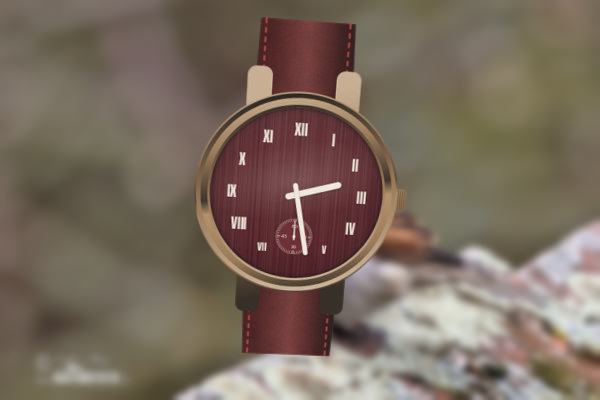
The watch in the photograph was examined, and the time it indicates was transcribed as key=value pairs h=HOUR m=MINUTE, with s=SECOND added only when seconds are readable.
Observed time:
h=2 m=28
